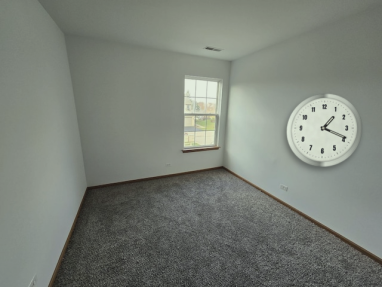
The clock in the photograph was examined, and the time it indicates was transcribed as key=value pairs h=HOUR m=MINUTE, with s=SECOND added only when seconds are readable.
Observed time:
h=1 m=19
